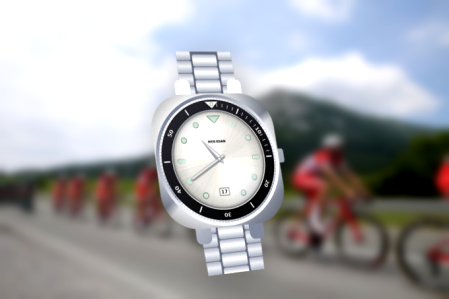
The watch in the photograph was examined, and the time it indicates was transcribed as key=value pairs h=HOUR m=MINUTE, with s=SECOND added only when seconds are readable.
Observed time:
h=10 m=40
